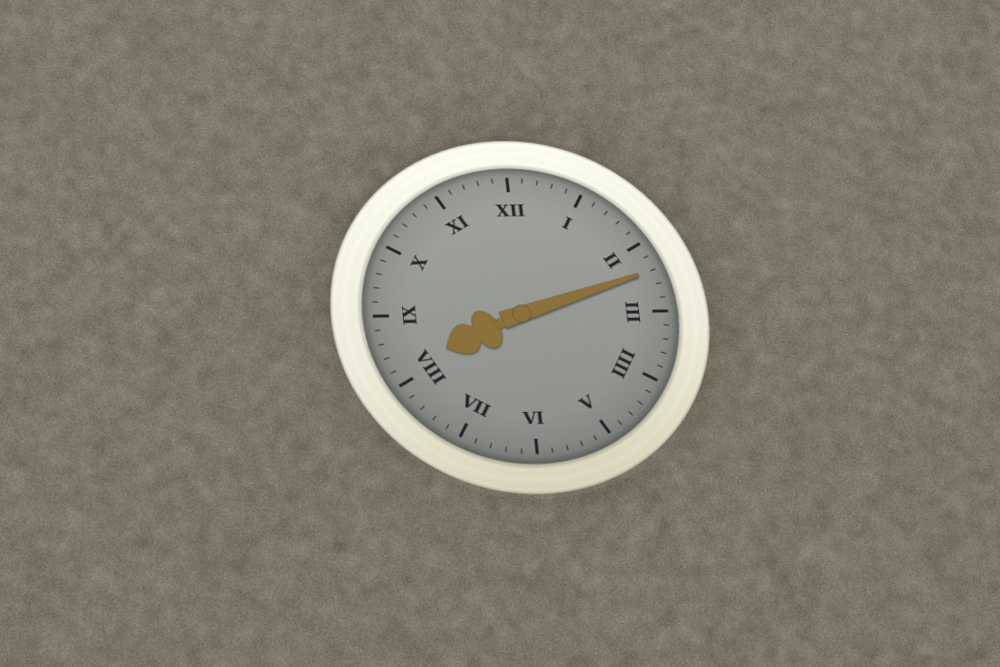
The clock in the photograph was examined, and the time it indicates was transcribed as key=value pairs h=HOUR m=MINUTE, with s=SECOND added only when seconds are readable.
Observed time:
h=8 m=12
